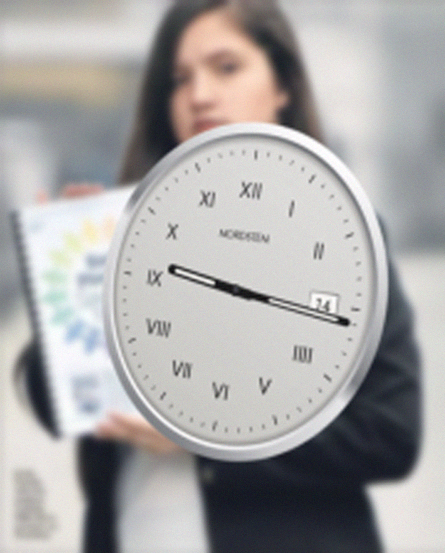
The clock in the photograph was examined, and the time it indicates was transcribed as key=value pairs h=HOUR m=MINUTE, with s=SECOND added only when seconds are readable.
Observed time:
h=9 m=16
